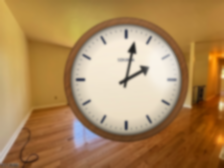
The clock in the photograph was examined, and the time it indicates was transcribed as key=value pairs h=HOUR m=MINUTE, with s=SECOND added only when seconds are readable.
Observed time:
h=2 m=2
